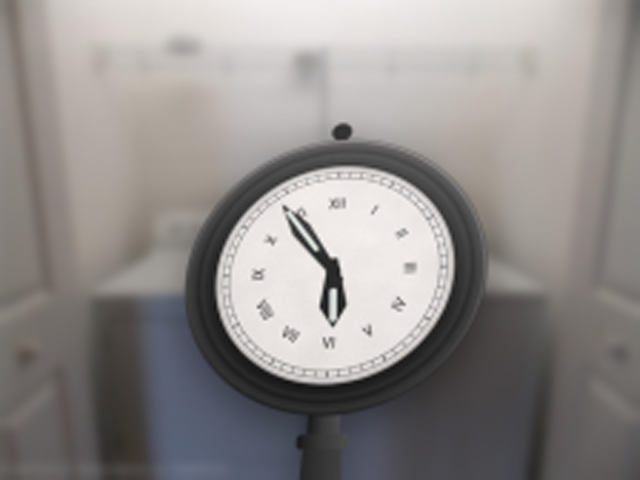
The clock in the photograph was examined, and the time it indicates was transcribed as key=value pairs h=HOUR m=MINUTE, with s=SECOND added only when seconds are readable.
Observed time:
h=5 m=54
